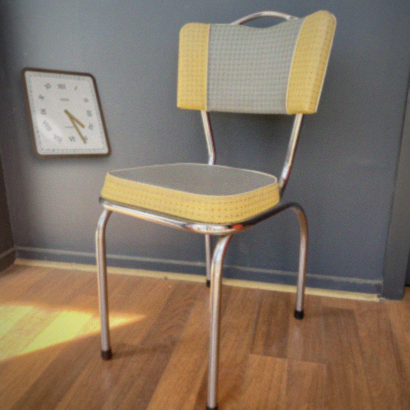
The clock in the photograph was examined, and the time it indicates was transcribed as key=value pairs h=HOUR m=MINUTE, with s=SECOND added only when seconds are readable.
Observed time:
h=4 m=26
